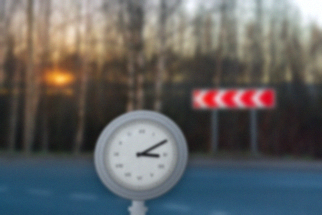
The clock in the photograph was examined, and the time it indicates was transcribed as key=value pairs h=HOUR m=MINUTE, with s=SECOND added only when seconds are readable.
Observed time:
h=3 m=10
